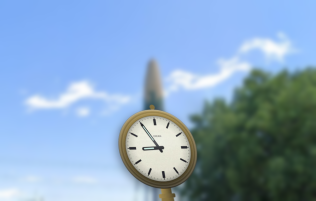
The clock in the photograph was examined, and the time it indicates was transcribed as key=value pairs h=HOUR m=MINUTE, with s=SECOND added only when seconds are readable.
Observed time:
h=8 m=55
